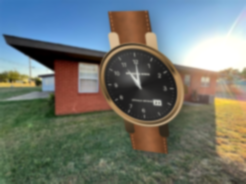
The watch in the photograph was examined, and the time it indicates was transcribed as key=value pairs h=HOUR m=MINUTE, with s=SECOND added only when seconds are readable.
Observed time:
h=11 m=0
